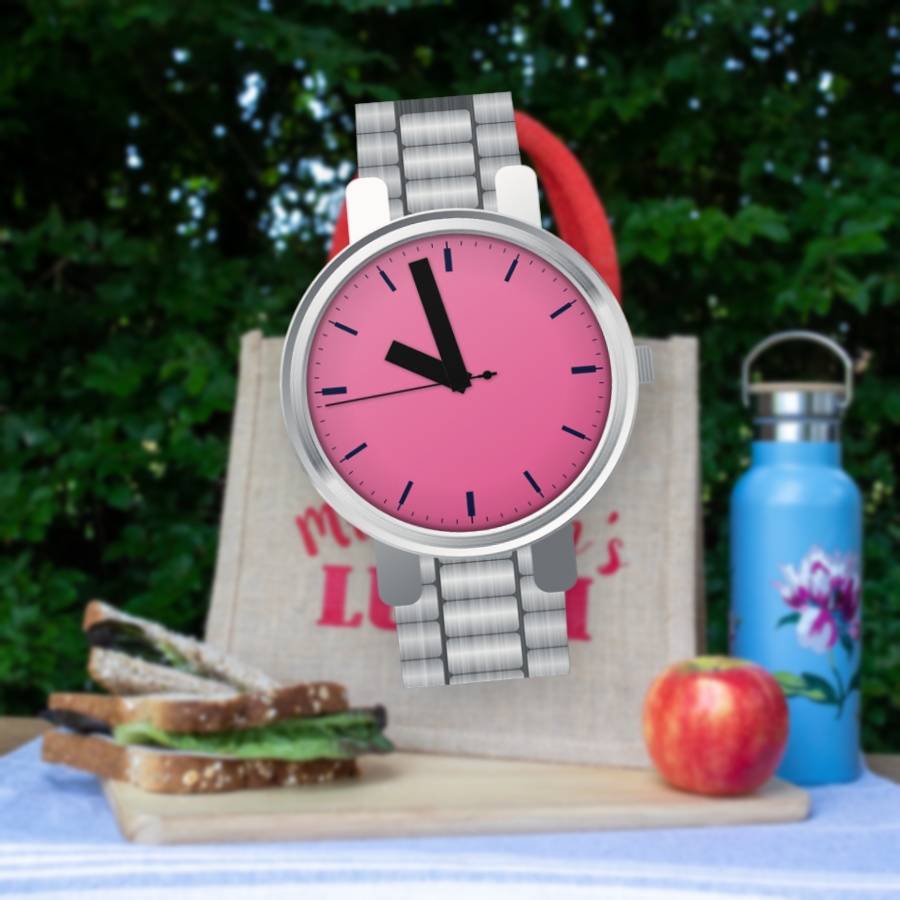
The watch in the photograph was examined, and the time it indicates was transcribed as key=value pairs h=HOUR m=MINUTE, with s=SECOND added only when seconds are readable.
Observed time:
h=9 m=57 s=44
